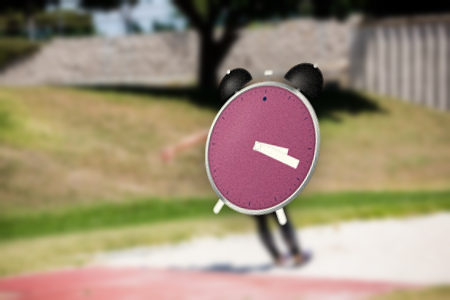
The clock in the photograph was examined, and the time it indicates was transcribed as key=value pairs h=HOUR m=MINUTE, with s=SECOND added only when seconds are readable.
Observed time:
h=3 m=18
